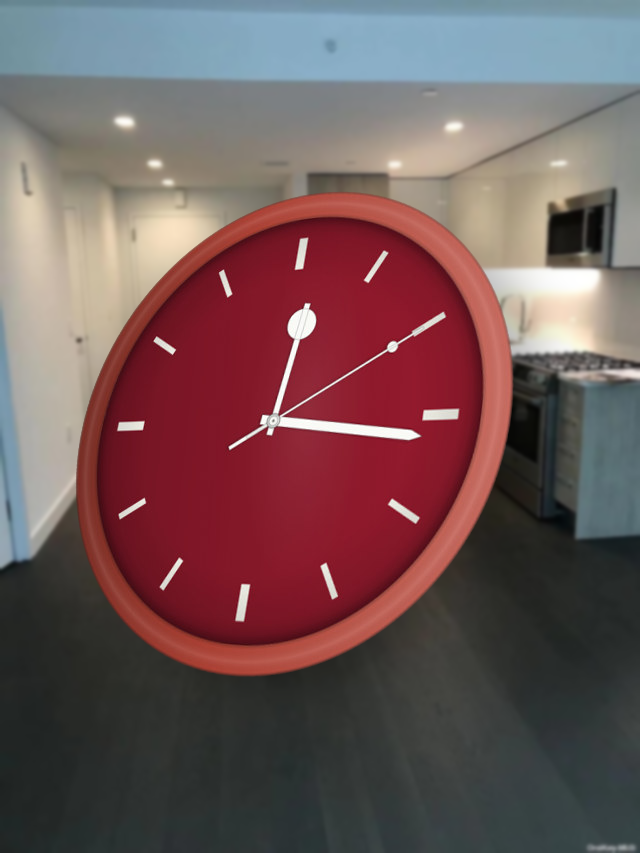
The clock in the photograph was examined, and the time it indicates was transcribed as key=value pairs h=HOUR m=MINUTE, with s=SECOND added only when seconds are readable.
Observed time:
h=12 m=16 s=10
